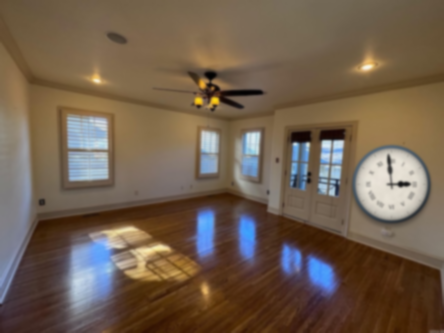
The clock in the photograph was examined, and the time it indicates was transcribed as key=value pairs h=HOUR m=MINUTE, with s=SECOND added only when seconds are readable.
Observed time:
h=2 m=59
